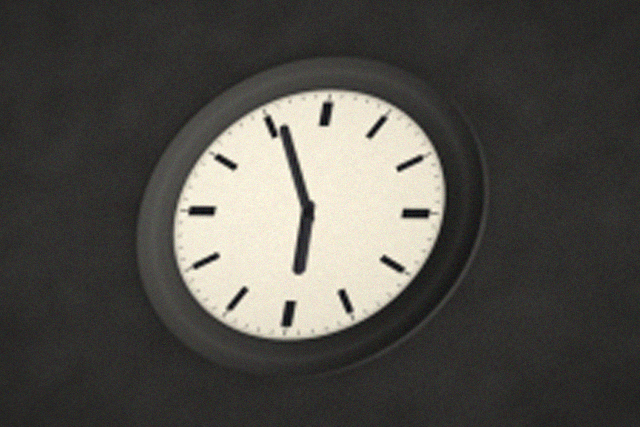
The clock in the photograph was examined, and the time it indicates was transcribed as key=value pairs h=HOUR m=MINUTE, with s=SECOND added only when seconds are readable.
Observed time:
h=5 m=56
